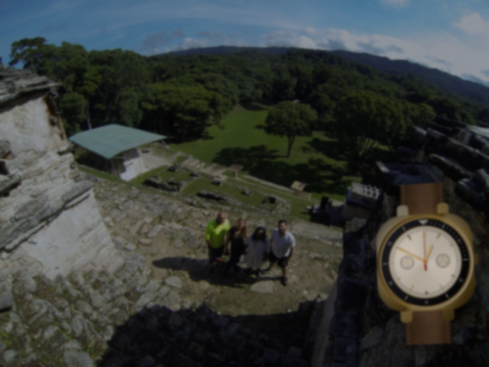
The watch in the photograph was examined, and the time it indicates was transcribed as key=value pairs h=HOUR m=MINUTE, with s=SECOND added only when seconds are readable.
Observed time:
h=12 m=50
